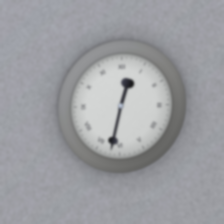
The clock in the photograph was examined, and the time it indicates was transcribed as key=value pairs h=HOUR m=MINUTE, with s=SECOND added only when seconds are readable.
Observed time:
h=12 m=32
